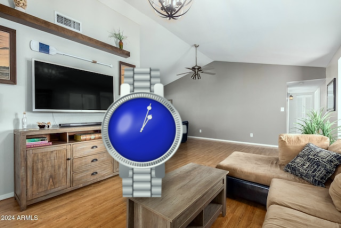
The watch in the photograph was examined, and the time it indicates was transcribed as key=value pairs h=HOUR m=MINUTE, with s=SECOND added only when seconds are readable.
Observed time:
h=1 m=3
